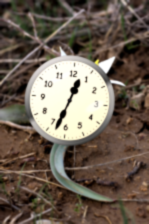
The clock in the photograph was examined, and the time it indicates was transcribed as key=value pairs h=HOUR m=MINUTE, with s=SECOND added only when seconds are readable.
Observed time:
h=12 m=33
